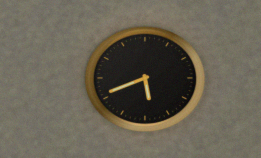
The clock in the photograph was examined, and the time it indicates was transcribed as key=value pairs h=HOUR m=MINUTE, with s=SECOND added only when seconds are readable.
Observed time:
h=5 m=41
